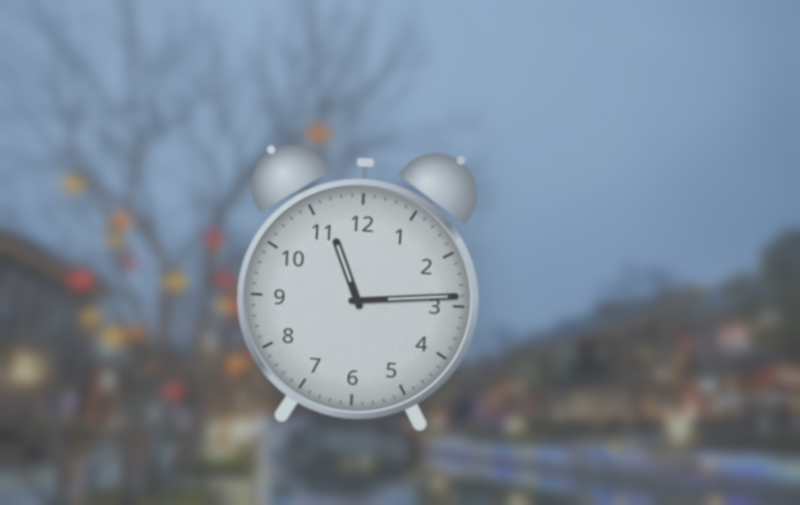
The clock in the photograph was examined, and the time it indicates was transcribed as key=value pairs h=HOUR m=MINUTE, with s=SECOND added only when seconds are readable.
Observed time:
h=11 m=14
